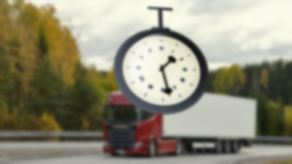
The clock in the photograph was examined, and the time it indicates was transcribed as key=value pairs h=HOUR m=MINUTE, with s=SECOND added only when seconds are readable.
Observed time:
h=1 m=28
